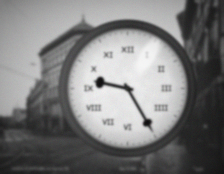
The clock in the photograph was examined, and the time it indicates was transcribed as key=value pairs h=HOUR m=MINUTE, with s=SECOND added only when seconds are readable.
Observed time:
h=9 m=25
